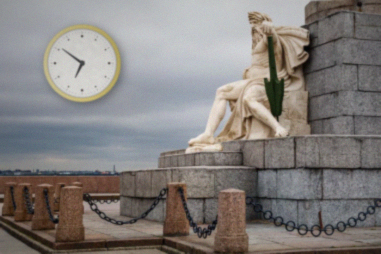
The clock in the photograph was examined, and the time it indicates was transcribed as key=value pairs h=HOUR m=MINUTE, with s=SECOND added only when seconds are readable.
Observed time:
h=6 m=51
